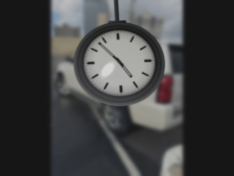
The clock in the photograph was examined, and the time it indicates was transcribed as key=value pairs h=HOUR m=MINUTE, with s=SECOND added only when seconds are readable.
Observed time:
h=4 m=53
